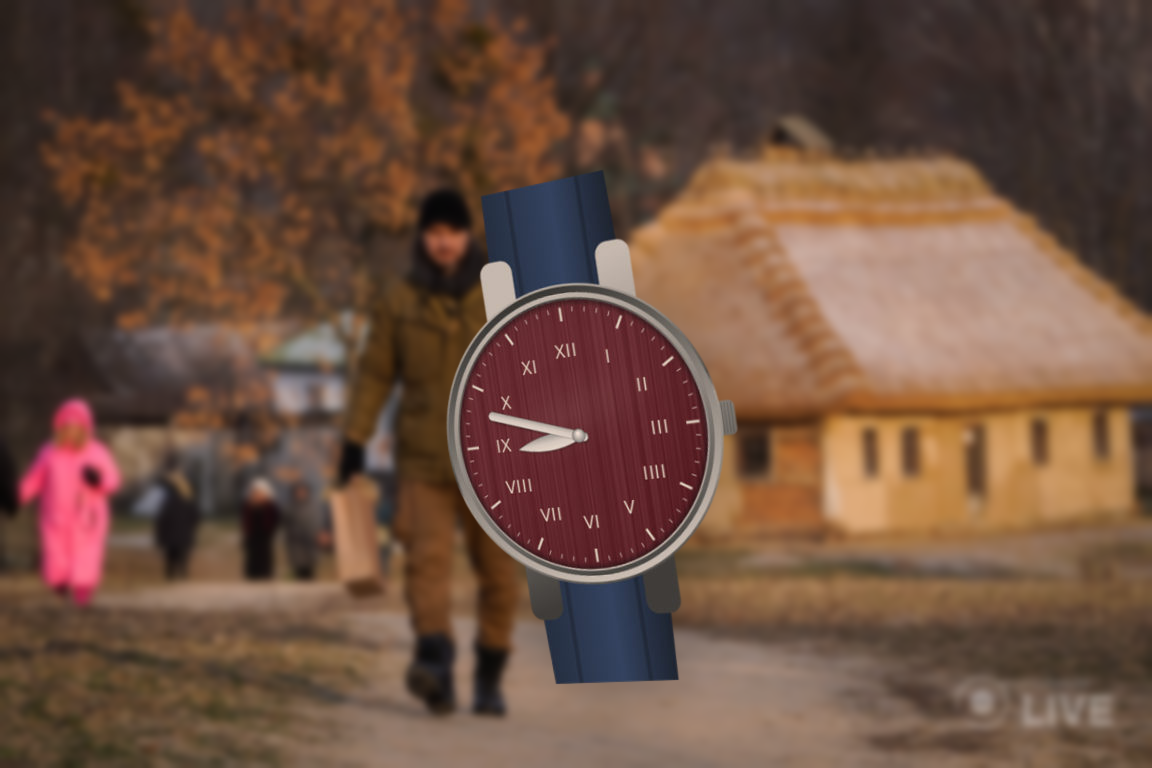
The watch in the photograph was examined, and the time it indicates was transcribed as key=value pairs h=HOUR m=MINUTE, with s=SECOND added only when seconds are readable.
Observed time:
h=8 m=48
